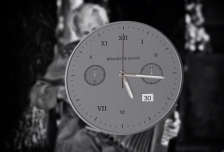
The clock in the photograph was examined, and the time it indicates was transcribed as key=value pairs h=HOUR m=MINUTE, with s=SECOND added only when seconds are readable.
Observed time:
h=5 m=16
